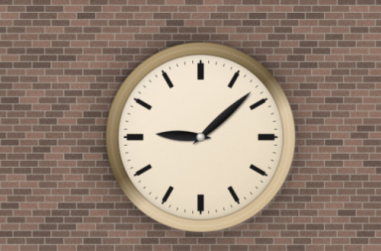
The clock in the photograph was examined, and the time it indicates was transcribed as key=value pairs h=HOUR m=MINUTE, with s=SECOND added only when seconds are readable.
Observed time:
h=9 m=8
